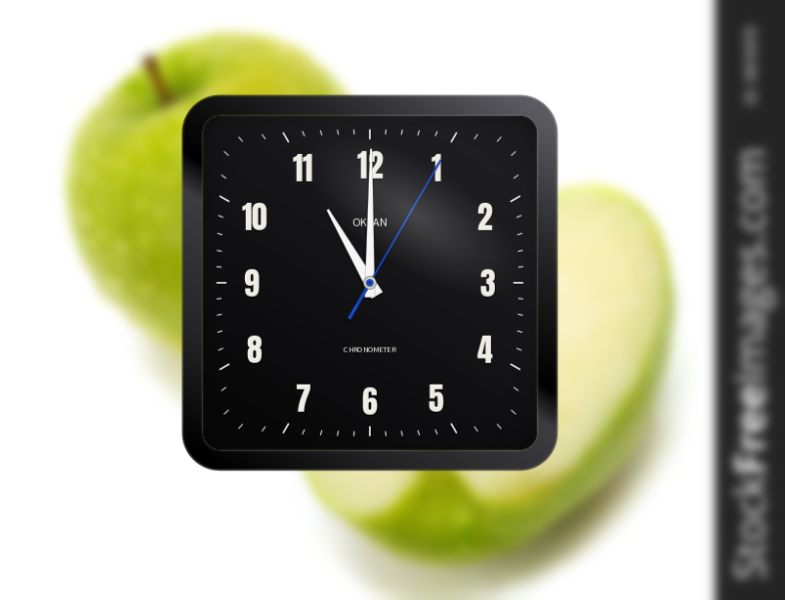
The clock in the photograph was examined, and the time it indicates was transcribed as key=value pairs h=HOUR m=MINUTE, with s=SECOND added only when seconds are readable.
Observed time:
h=11 m=0 s=5
